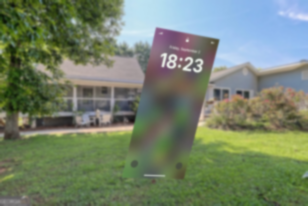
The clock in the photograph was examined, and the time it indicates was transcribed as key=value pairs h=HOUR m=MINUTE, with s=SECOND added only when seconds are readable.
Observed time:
h=18 m=23
